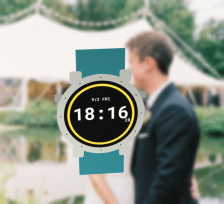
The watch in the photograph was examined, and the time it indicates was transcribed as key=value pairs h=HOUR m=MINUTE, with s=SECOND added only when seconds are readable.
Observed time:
h=18 m=16
